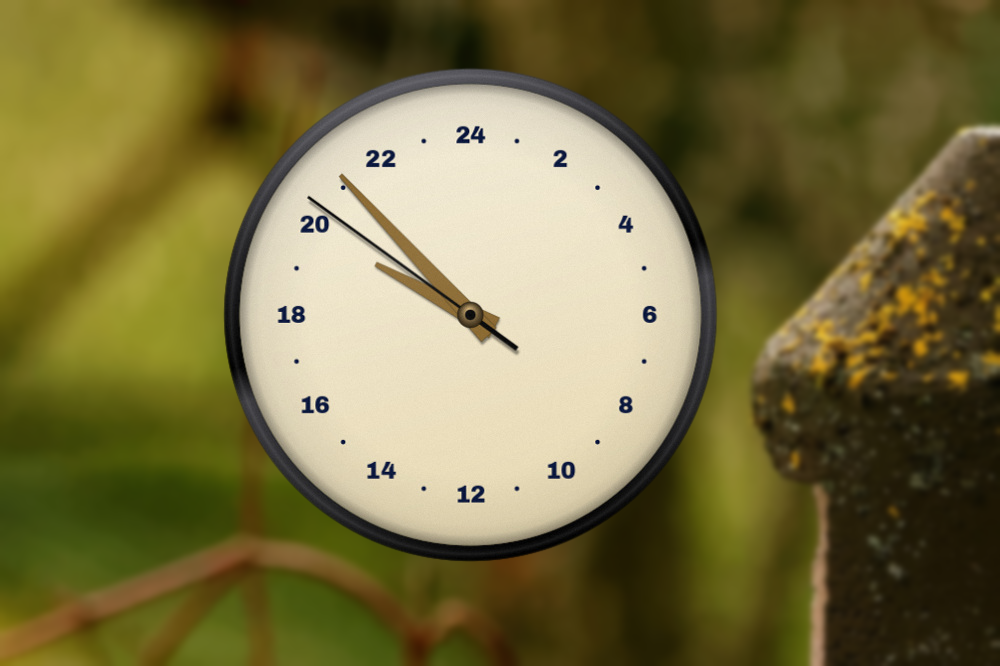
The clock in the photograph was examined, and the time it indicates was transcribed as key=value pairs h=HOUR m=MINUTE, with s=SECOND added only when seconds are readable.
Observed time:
h=19 m=52 s=51
